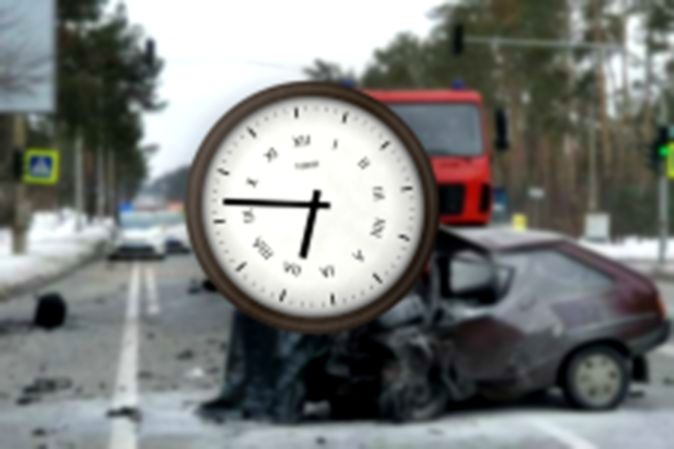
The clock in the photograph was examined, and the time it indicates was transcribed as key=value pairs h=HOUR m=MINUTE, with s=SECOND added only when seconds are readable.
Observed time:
h=6 m=47
